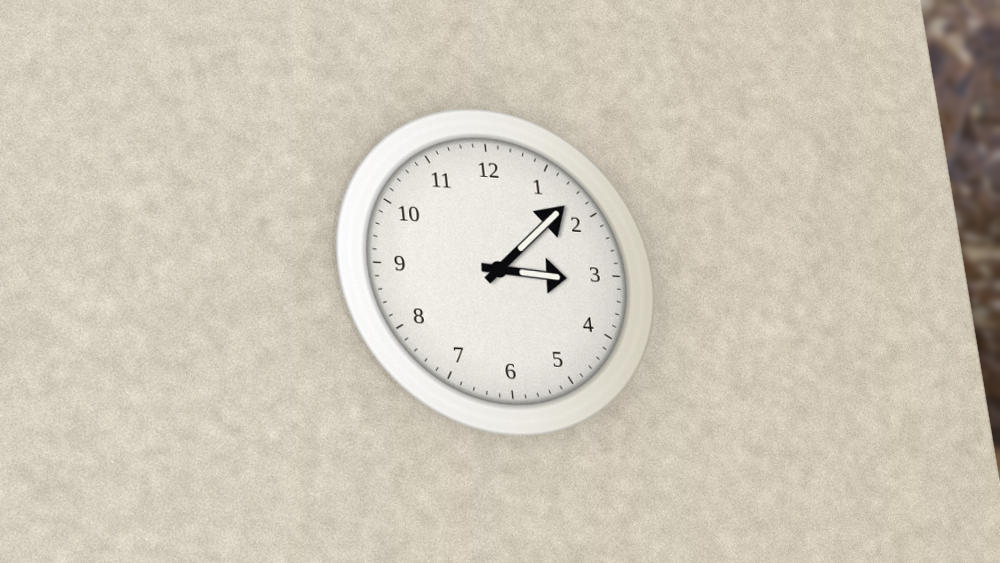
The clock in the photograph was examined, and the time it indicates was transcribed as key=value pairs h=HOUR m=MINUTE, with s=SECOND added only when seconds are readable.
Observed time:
h=3 m=8
